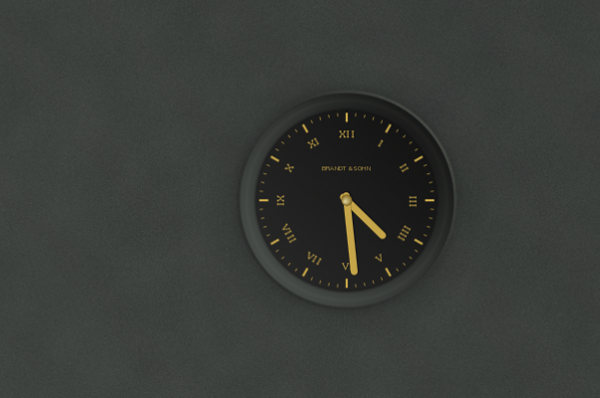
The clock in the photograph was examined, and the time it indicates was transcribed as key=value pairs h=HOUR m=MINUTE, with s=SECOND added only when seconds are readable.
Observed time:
h=4 m=29
